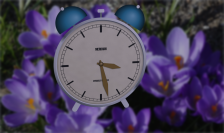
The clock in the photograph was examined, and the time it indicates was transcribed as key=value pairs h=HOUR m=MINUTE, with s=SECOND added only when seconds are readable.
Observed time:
h=3 m=28
